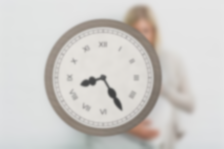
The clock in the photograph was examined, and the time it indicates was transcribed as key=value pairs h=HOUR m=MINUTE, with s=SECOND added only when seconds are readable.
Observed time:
h=8 m=25
